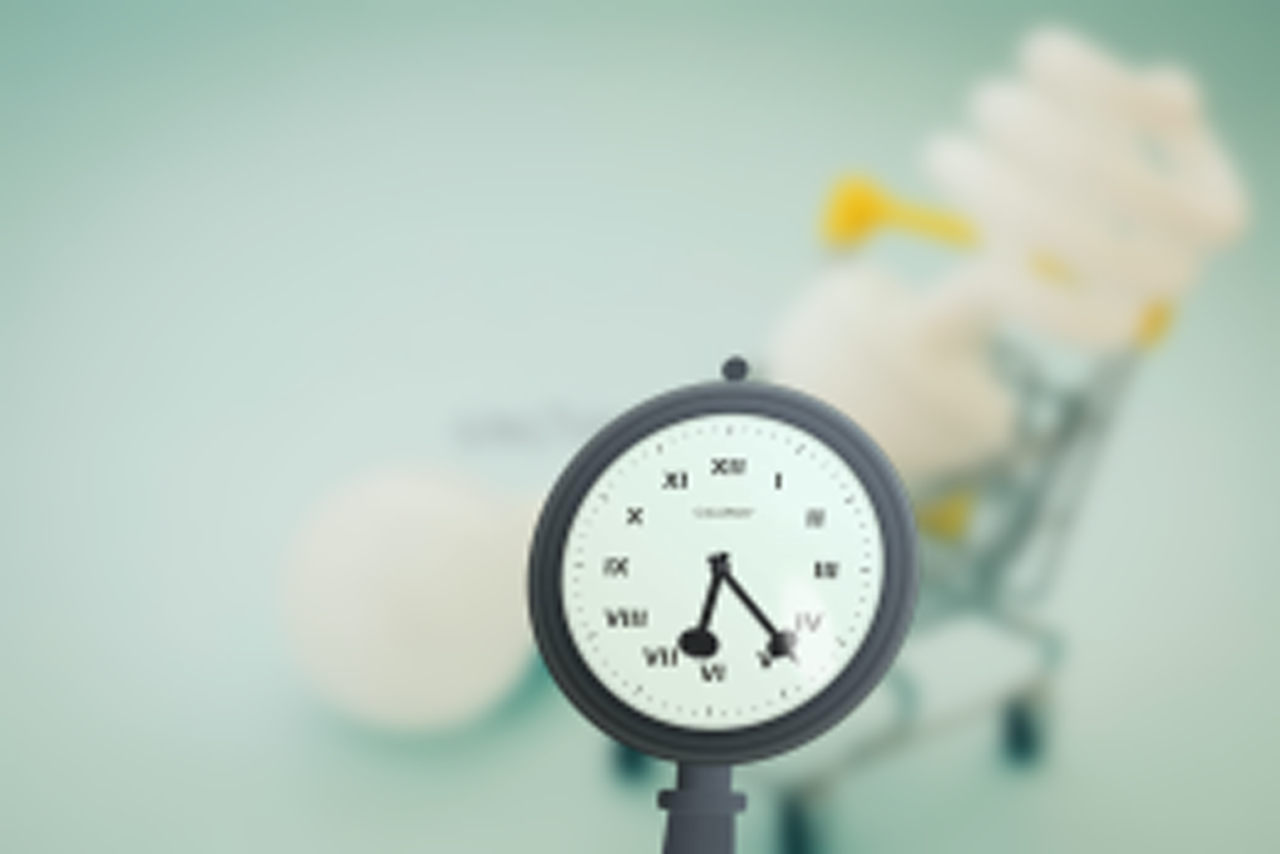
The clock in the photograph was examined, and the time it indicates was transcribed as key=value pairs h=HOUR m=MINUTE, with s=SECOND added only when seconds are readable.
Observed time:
h=6 m=23
